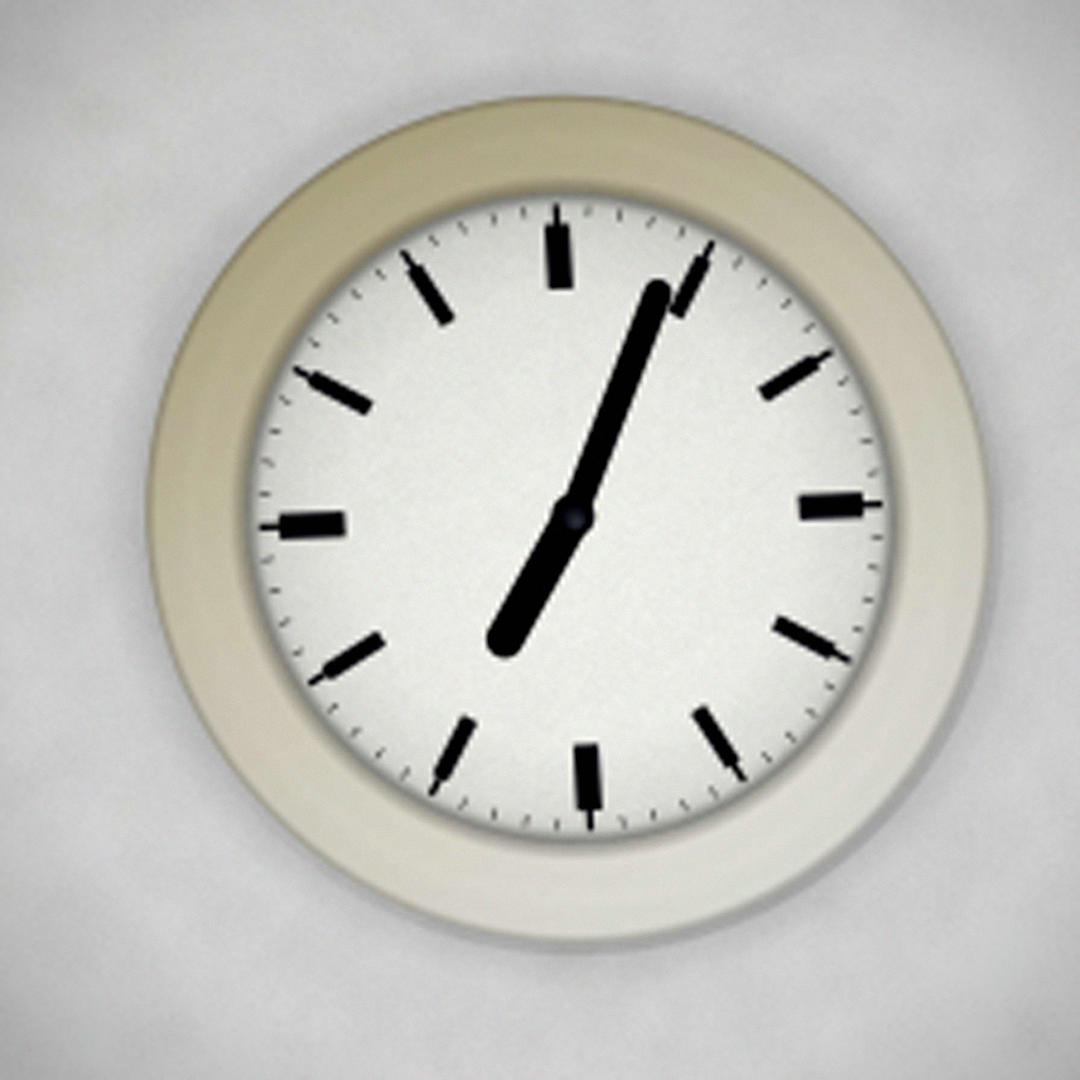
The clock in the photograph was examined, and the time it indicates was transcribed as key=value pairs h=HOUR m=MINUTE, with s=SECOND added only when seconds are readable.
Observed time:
h=7 m=4
